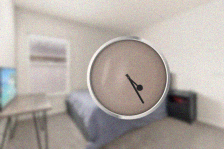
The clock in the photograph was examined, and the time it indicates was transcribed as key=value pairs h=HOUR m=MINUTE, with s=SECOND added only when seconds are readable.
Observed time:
h=4 m=25
